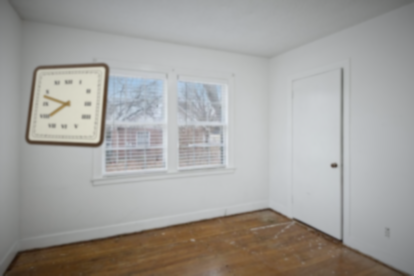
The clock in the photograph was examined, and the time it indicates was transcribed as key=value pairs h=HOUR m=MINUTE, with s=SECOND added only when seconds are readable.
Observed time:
h=7 m=48
